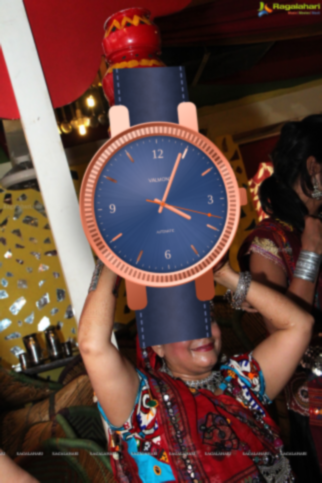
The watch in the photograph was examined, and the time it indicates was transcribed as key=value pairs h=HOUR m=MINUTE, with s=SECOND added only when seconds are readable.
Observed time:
h=4 m=4 s=18
